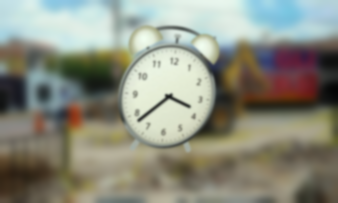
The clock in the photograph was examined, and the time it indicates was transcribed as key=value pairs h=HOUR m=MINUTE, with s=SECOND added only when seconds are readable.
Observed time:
h=3 m=38
